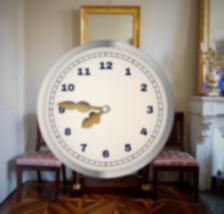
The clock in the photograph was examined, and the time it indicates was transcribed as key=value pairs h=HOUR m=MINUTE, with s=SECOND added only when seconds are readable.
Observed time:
h=7 m=46
